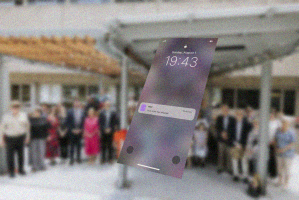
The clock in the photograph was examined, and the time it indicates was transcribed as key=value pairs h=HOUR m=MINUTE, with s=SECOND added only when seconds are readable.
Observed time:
h=19 m=43
